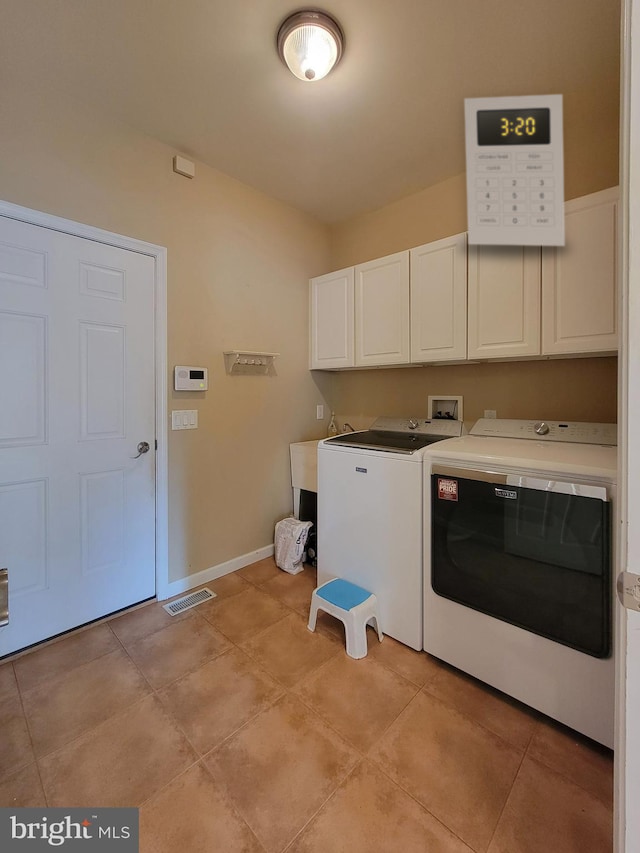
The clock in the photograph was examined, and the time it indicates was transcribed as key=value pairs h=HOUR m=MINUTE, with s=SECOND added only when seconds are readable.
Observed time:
h=3 m=20
